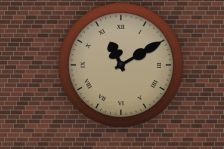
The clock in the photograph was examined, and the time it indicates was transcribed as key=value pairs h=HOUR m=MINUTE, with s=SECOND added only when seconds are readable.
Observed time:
h=11 m=10
